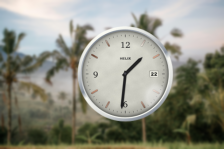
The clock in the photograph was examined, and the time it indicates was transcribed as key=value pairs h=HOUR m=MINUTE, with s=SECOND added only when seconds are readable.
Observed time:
h=1 m=31
